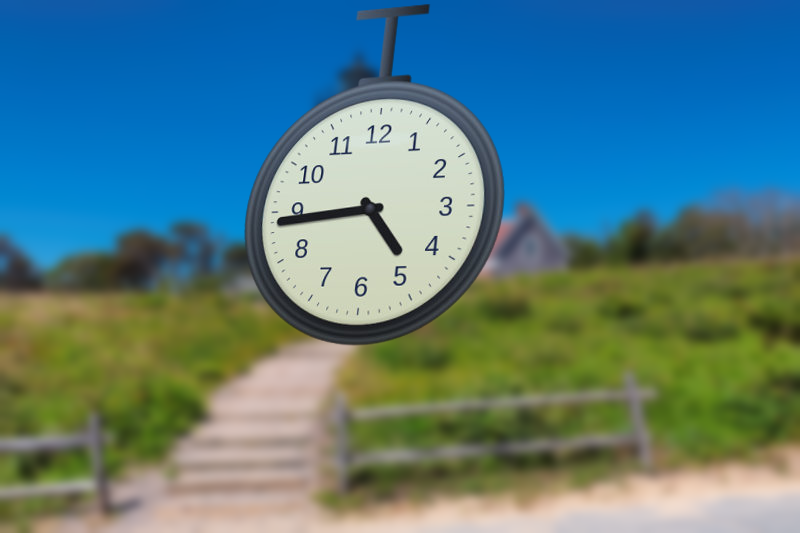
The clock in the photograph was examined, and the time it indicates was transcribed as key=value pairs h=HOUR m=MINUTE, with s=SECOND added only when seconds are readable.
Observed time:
h=4 m=44
